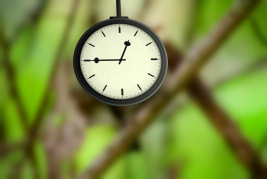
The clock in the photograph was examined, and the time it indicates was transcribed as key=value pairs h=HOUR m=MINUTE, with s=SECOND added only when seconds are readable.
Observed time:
h=12 m=45
